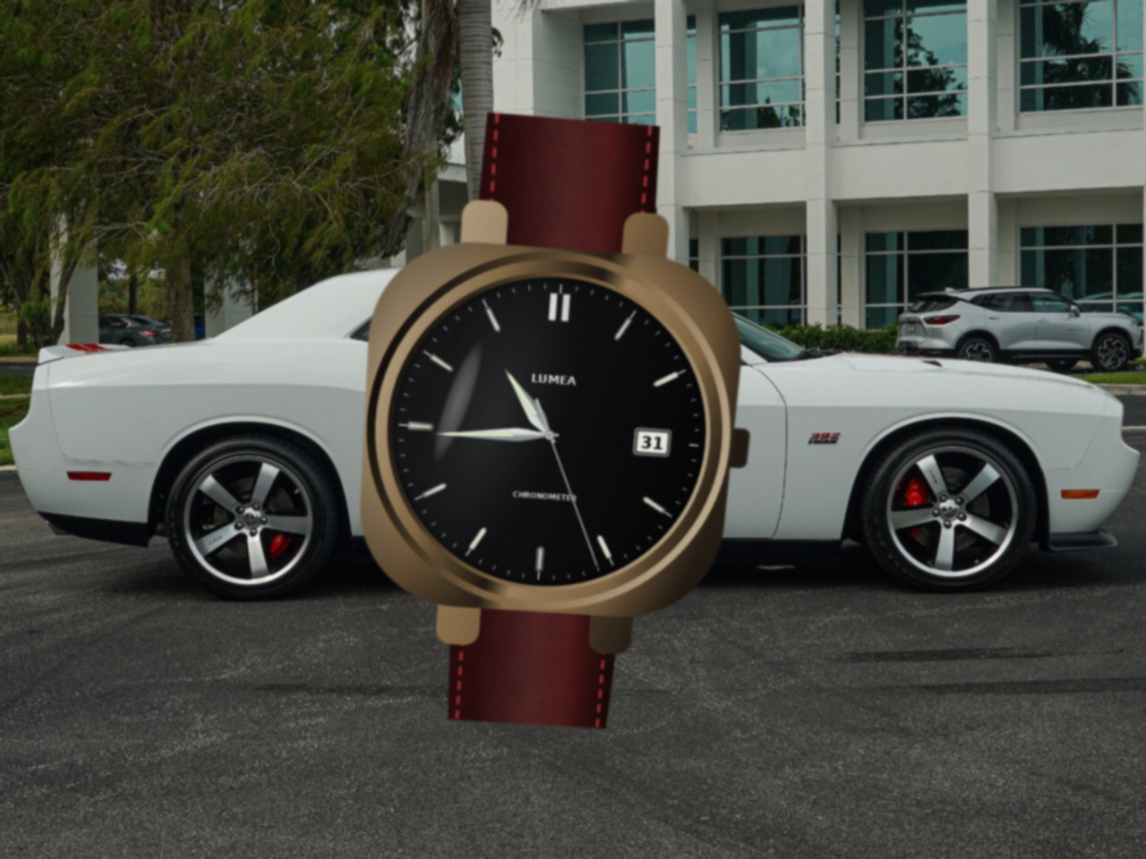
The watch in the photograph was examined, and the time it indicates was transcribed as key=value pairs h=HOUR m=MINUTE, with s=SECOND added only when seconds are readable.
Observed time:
h=10 m=44 s=26
